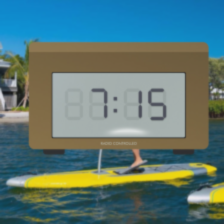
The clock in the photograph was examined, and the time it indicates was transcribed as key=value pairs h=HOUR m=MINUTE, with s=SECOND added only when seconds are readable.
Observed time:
h=7 m=15
